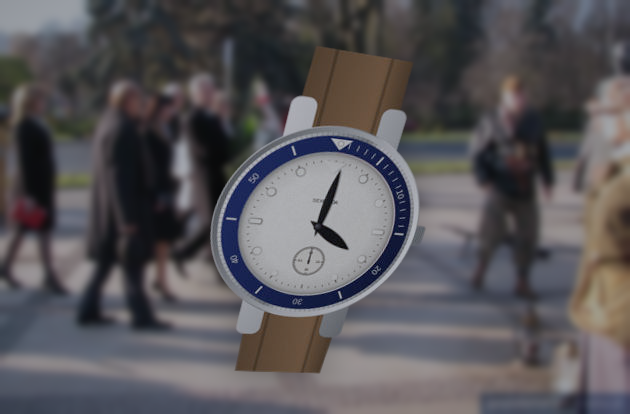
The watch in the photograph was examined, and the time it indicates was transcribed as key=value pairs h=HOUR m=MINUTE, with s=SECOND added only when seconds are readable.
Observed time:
h=4 m=1
